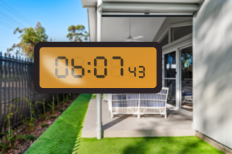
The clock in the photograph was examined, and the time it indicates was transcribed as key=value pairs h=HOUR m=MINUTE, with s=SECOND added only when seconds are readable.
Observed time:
h=6 m=7 s=43
